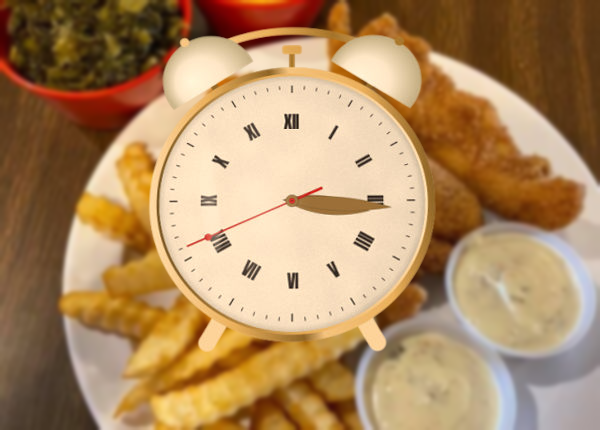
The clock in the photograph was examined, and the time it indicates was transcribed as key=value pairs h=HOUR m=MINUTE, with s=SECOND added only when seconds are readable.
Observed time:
h=3 m=15 s=41
